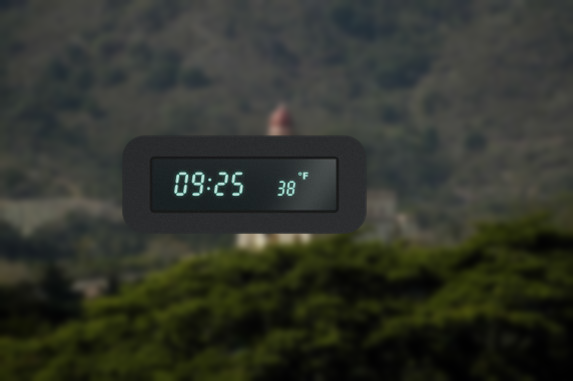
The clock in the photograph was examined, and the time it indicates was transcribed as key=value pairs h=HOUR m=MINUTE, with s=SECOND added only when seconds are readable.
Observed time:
h=9 m=25
